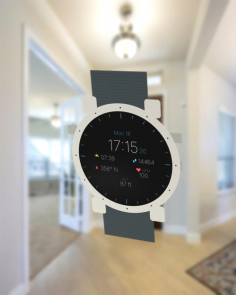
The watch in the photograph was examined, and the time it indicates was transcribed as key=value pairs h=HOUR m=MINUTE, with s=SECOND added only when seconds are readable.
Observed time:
h=17 m=15
